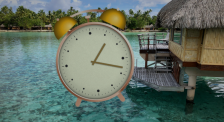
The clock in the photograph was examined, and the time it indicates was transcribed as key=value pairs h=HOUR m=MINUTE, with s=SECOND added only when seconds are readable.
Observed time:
h=1 m=18
